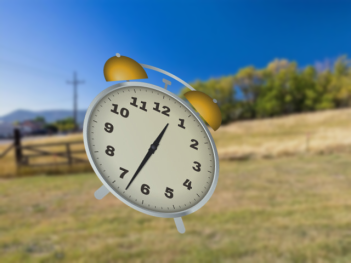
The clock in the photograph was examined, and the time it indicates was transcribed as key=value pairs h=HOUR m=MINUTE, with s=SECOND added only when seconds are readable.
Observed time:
h=12 m=33
